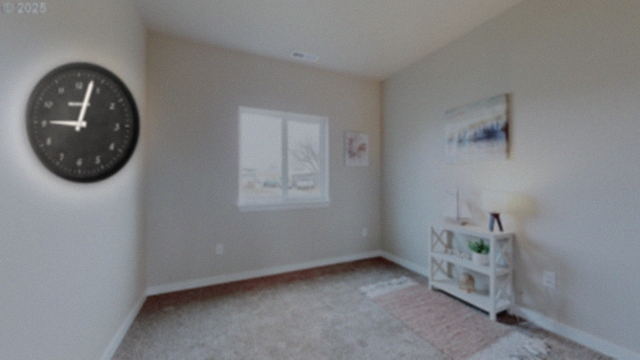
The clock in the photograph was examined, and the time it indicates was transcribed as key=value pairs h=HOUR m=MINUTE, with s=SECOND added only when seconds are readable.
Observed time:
h=9 m=3
